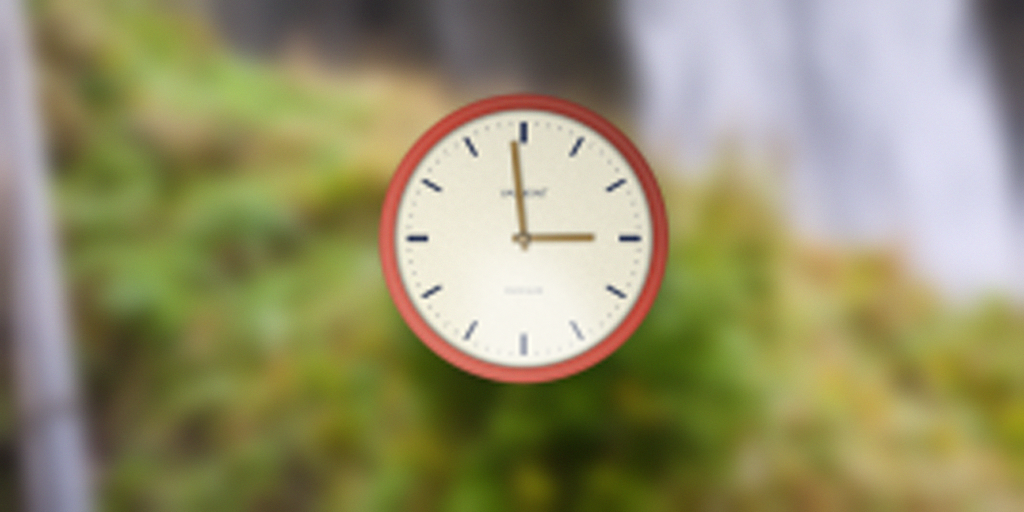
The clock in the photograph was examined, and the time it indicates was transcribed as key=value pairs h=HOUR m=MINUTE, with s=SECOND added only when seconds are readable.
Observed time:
h=2 m=59
